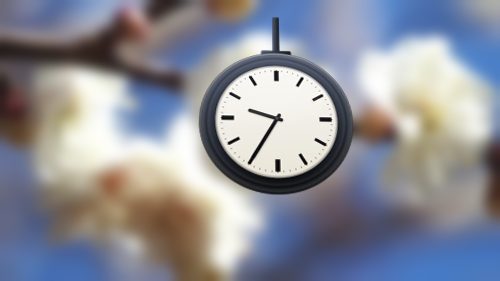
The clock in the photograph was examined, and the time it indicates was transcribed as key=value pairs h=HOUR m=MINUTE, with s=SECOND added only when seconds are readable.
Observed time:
h=9 m=35
